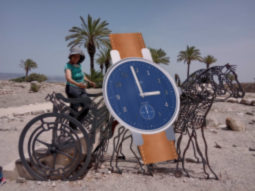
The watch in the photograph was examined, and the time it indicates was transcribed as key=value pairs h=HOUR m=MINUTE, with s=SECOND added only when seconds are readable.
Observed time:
h=2 m=59
